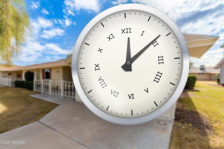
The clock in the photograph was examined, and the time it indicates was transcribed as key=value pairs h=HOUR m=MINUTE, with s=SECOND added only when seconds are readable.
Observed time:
h=12 m=9
